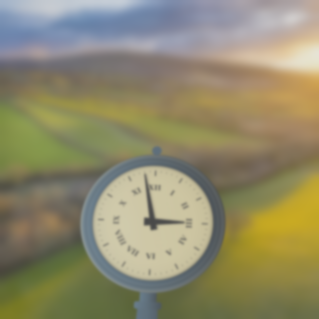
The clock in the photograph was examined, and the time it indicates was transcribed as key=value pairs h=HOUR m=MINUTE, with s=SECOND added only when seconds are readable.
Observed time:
h=2 m=58
